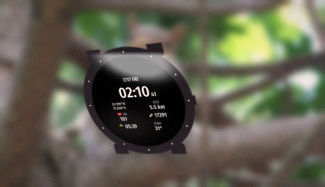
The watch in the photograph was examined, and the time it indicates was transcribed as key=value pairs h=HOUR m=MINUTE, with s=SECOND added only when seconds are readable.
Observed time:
h=2 m=10
